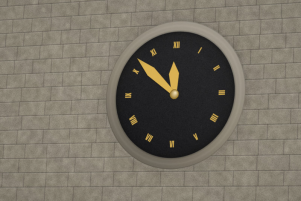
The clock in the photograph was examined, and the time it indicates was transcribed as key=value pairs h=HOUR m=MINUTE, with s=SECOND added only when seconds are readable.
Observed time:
h=11 m=52
